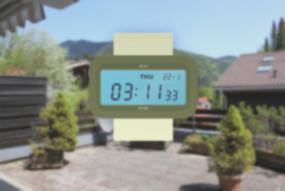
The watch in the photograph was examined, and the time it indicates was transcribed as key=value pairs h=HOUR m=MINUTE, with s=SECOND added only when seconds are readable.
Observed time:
h=3 m=11 s=33
